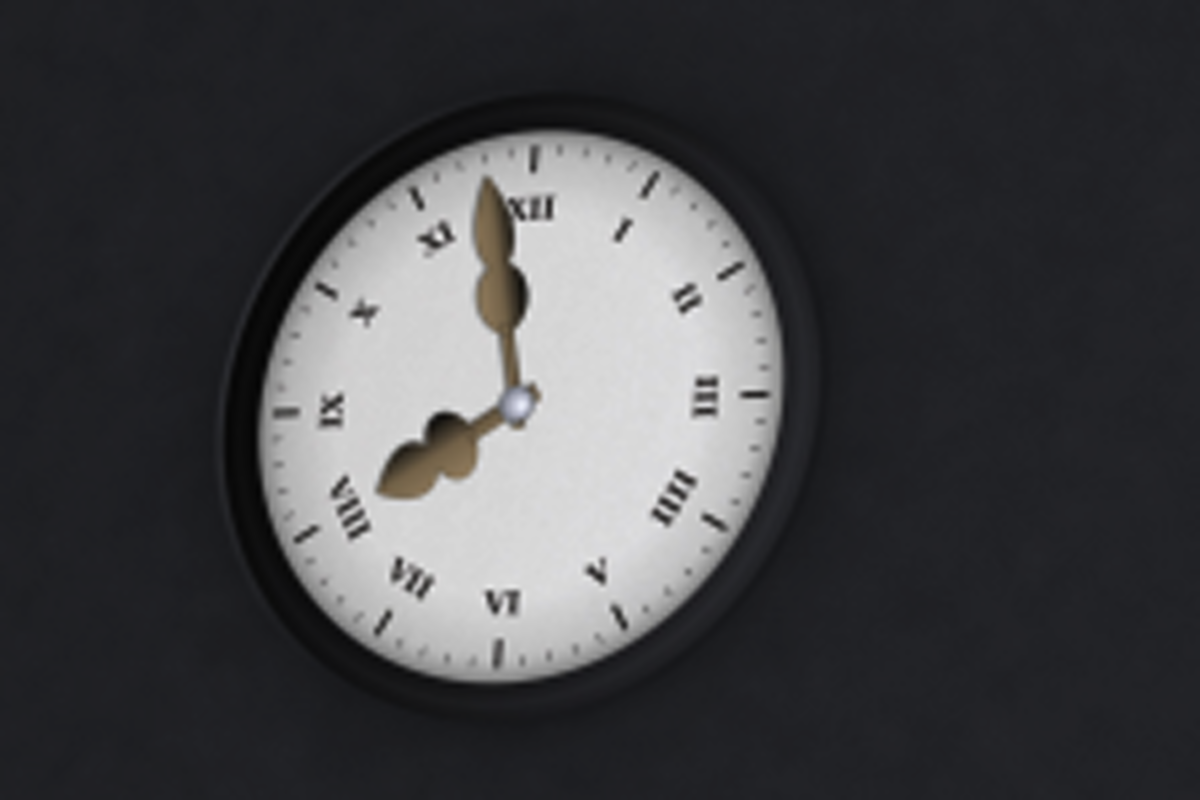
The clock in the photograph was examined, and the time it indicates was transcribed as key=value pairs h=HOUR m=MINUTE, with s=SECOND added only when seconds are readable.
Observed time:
h=7 m=58
